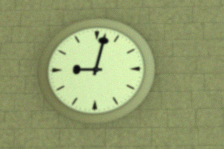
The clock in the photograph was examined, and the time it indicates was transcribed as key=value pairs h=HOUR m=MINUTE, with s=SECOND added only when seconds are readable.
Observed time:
h=9 m=2
